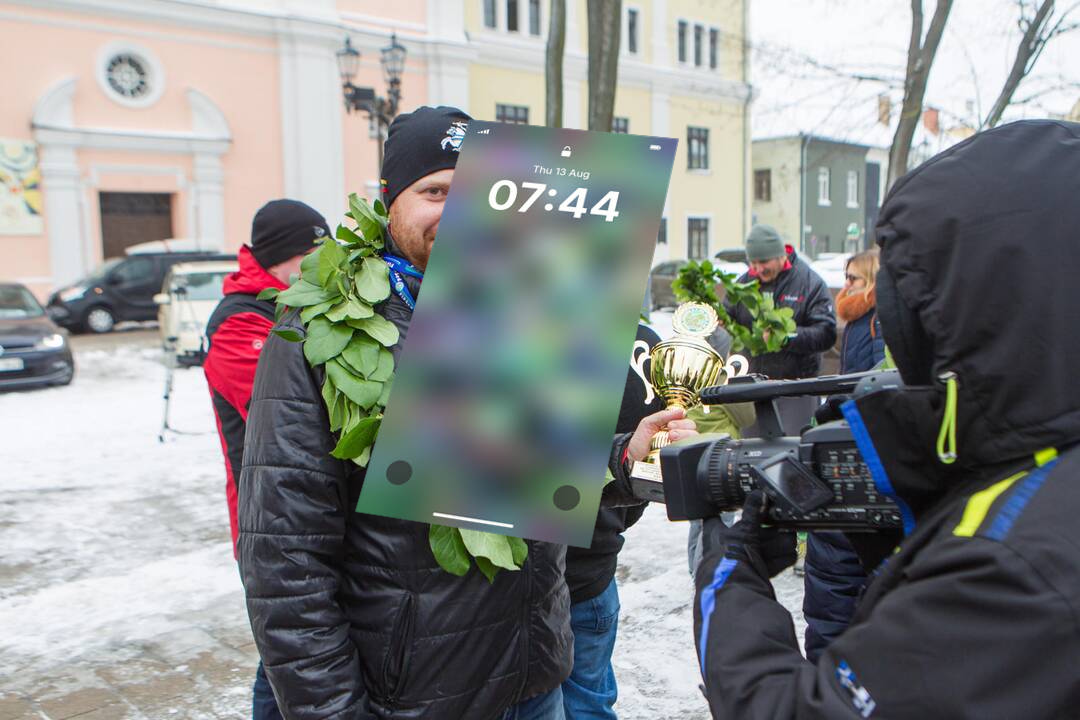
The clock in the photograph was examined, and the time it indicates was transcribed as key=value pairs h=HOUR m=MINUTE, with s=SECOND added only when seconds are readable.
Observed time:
h=7 m=44
